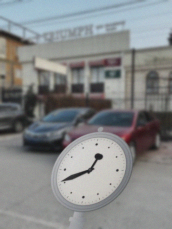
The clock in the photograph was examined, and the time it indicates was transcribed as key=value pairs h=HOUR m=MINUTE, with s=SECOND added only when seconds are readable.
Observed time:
h=12 m=41
